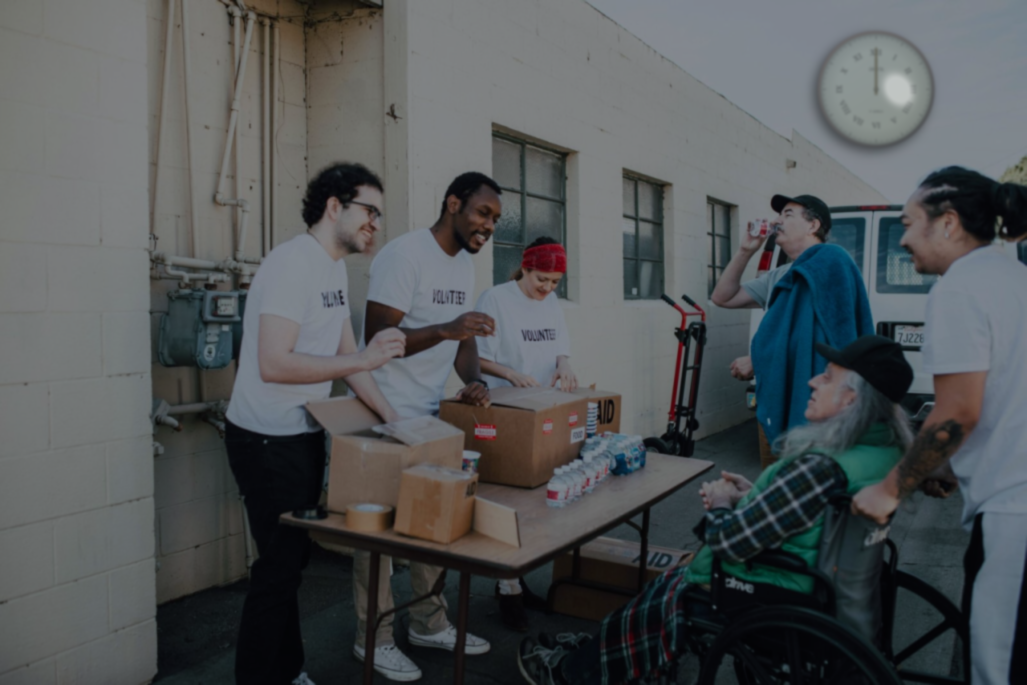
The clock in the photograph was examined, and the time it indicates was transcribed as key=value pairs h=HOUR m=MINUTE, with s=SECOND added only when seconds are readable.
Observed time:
h=12 m=0
